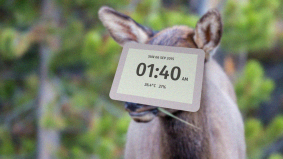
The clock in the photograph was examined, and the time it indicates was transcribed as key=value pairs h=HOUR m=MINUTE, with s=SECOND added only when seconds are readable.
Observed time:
h=1 m=40
